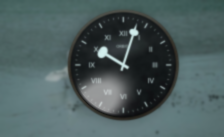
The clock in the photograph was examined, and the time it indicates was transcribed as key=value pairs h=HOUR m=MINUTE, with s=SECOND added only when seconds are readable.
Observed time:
h=10 m=3
